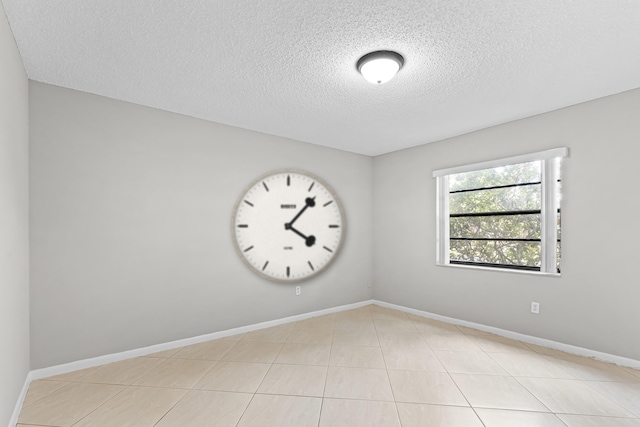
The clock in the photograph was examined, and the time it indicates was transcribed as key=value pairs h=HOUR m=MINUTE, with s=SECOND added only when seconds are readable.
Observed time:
h=4 m=7
